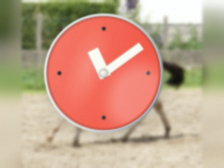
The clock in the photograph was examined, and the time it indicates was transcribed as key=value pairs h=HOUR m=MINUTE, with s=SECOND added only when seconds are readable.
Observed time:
h=11 m=9
